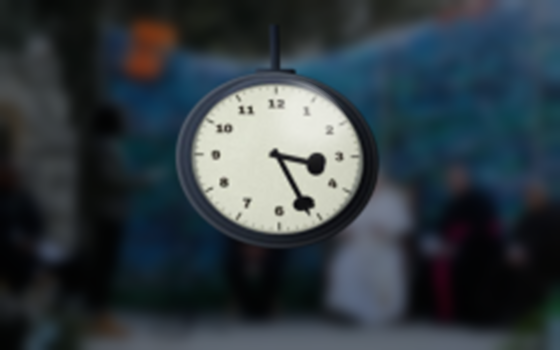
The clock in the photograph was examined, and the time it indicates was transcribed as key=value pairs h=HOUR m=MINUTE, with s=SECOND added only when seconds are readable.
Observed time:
h=3 m=26
